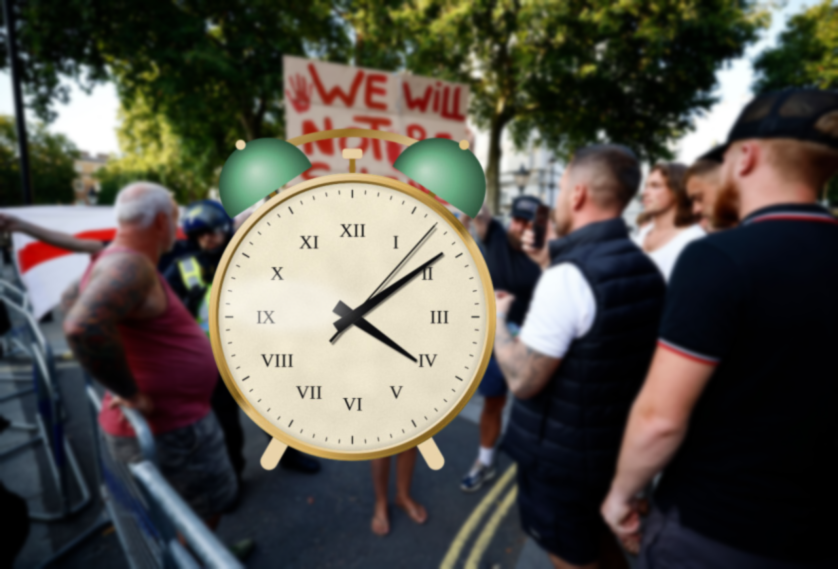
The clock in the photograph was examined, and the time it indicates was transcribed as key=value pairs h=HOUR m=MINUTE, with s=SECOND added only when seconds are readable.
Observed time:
h=4 m=9 s=7
